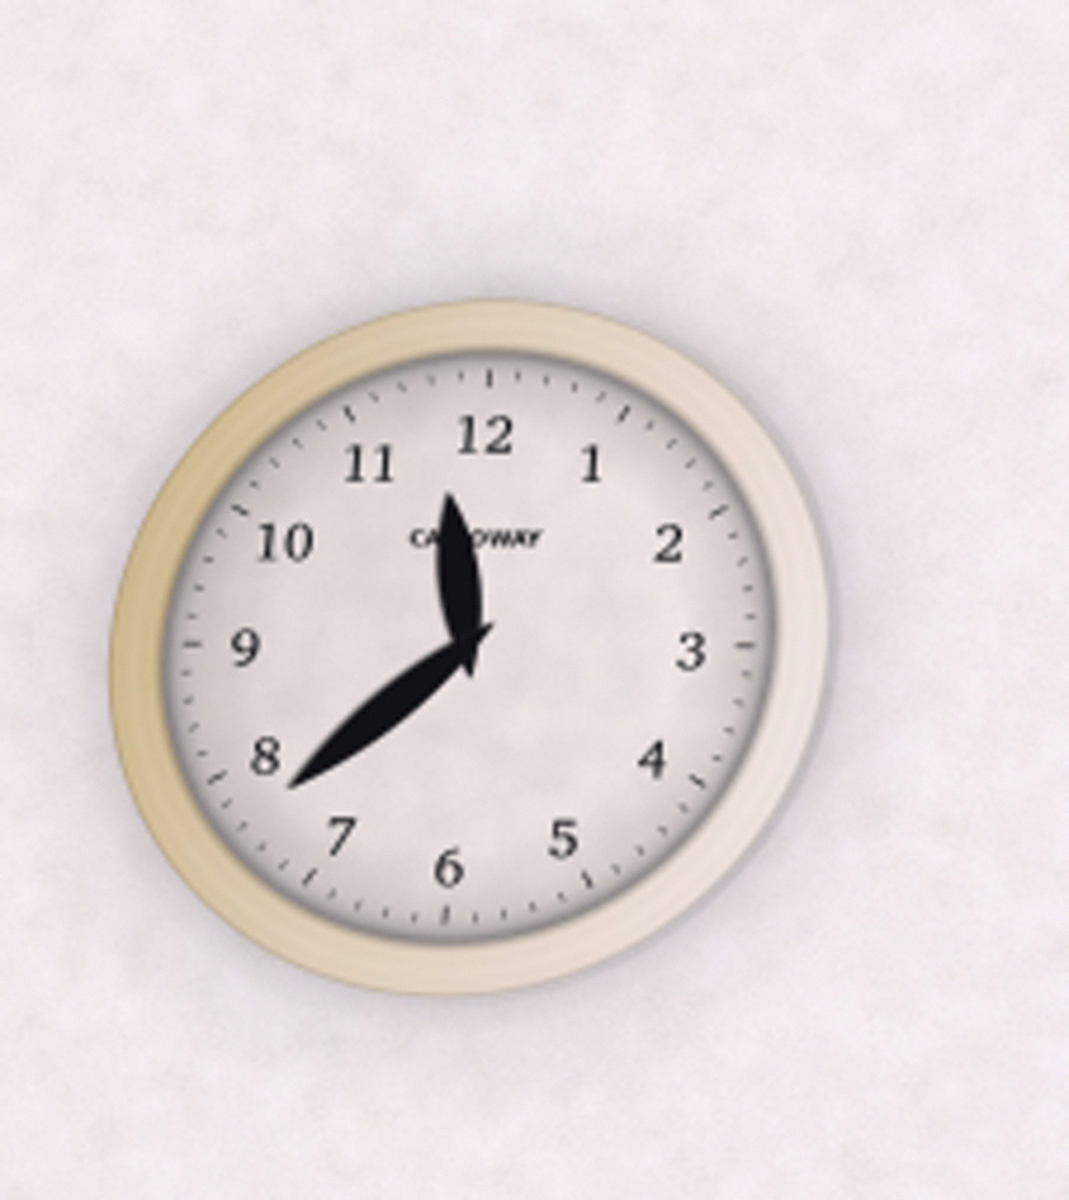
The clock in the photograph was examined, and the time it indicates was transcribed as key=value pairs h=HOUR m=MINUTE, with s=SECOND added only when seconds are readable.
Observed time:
h=11 m=38
